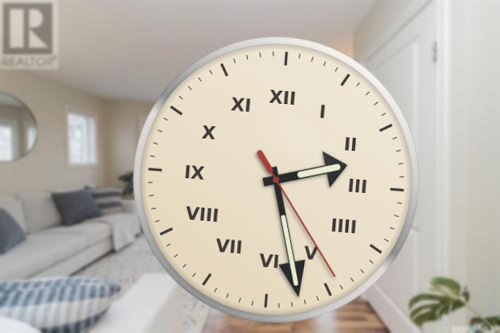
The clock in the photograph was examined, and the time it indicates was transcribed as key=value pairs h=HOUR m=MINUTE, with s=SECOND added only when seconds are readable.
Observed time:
h=2 m=27 s=24
